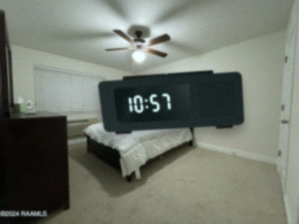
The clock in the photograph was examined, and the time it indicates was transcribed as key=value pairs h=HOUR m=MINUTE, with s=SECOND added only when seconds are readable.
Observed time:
h=10 m=57
